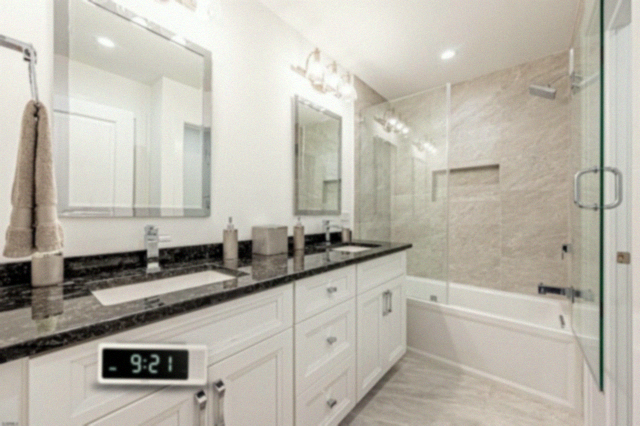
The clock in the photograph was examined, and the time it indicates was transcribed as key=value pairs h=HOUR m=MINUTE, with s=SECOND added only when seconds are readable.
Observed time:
h=9 m=21
